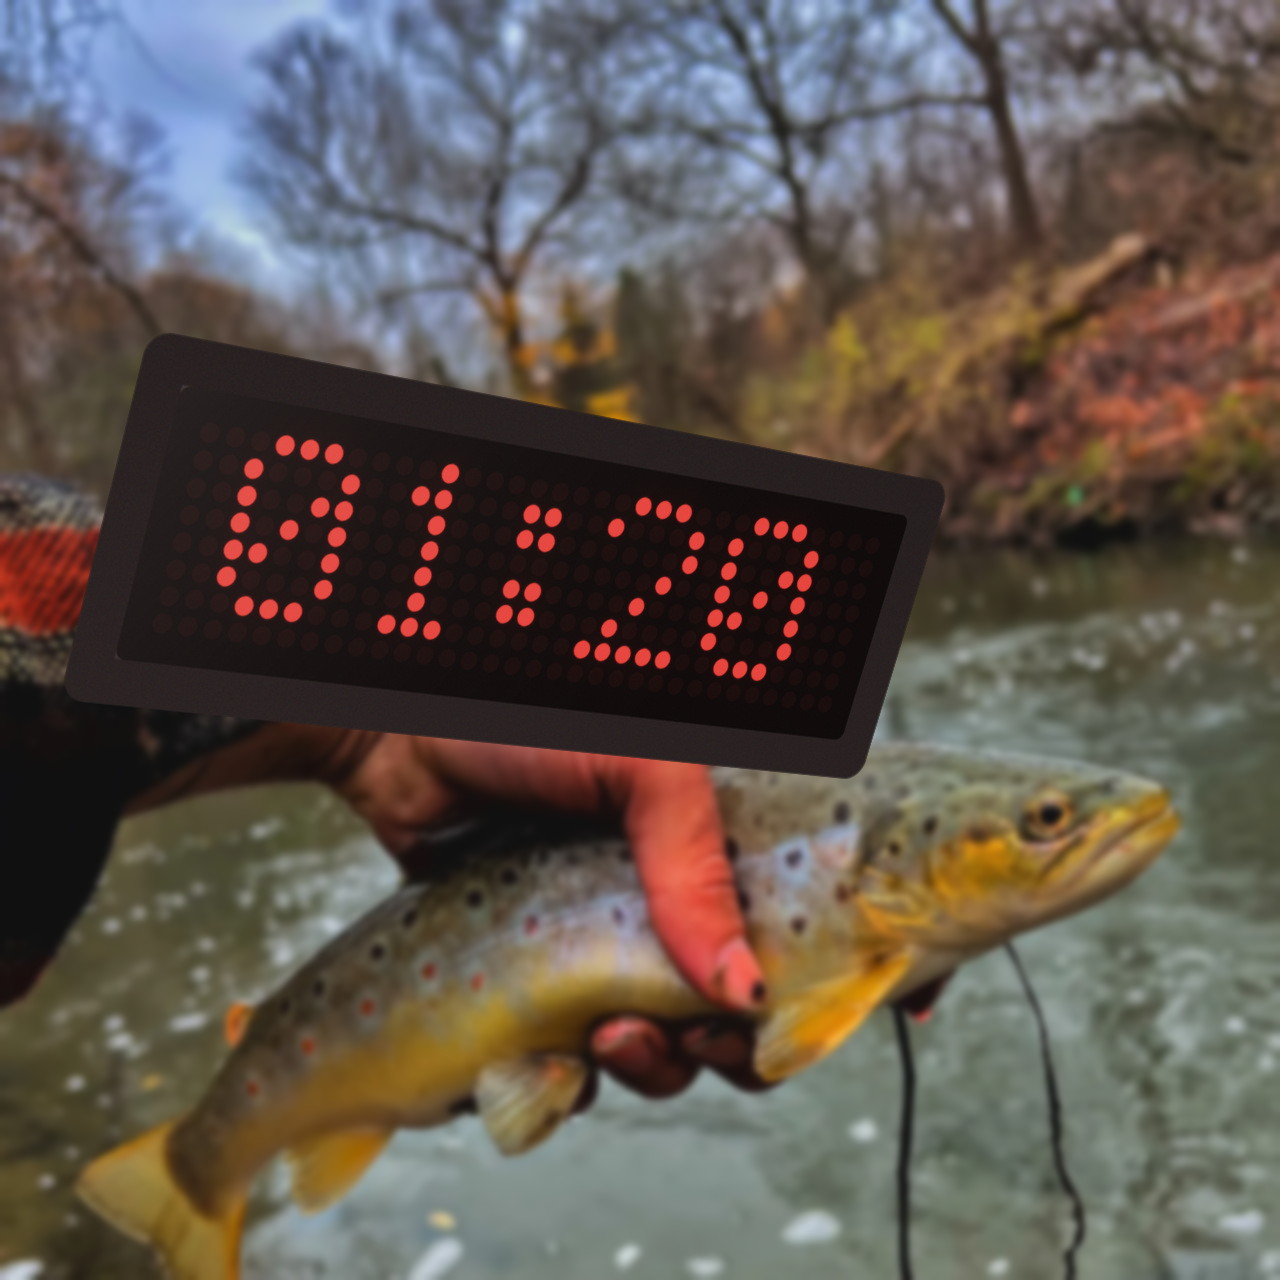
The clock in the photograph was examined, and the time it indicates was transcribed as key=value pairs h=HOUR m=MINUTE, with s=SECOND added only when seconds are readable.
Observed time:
h=1 m=20
